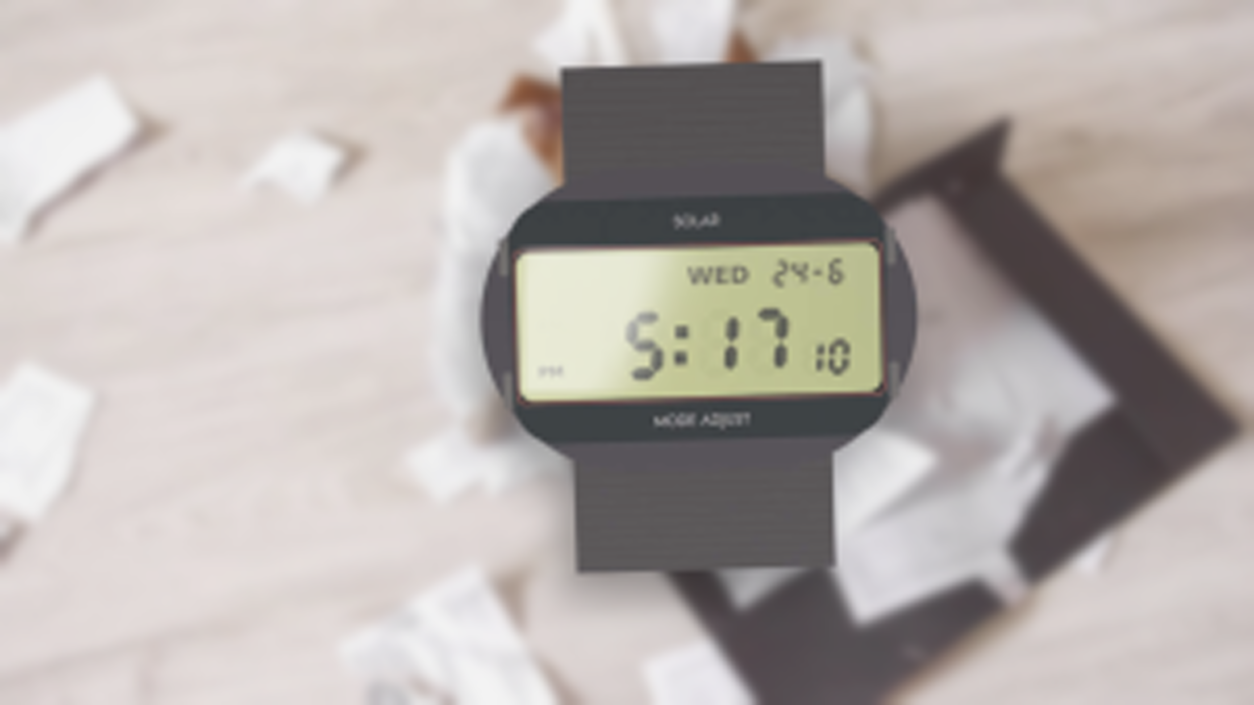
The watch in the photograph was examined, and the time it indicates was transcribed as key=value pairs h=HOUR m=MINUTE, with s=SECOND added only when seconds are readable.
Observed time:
h=5 m=17 s=10
